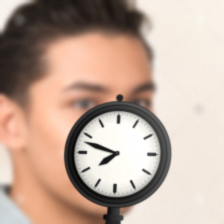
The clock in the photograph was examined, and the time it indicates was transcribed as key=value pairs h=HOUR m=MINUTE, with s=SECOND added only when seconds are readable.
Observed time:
h=7 m=48
